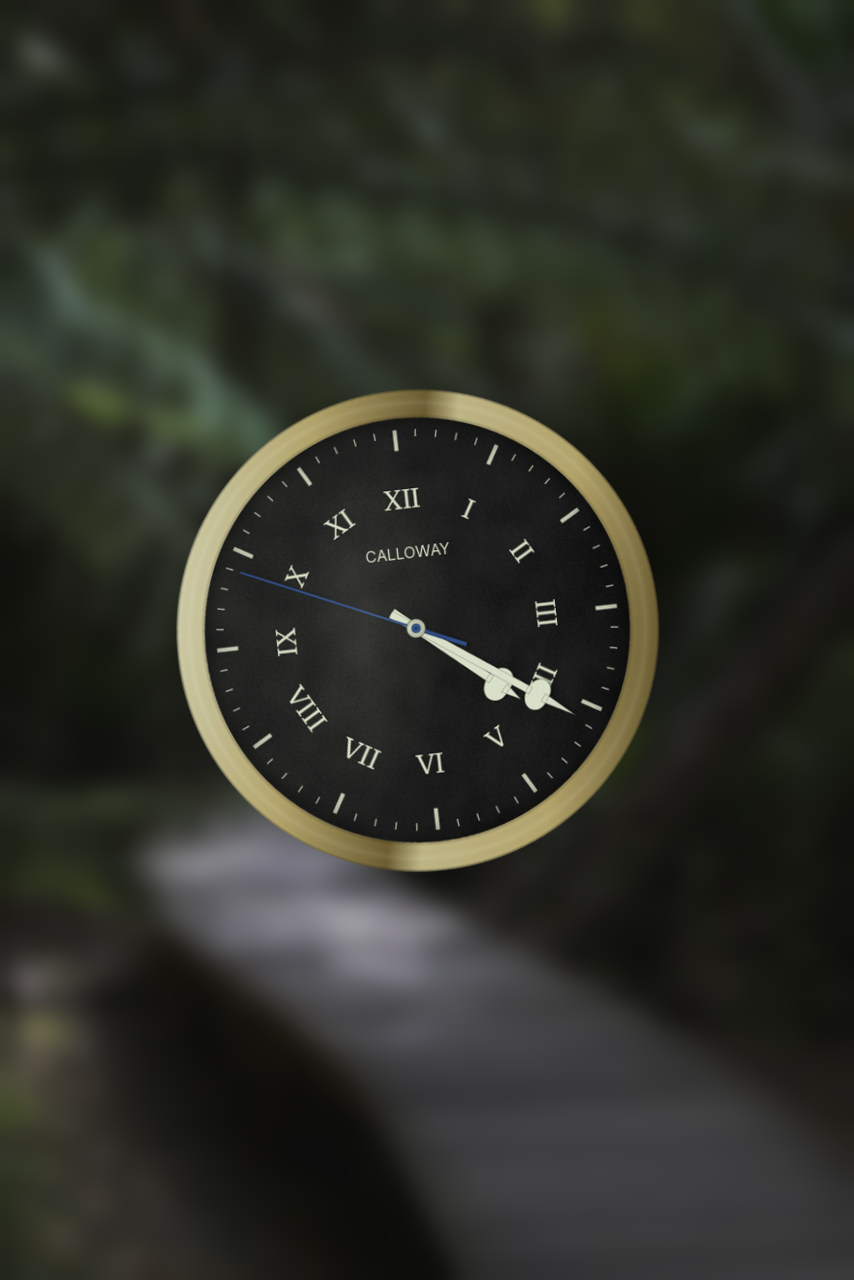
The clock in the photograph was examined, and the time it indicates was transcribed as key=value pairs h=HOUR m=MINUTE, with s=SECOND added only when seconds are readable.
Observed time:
h=4 m=20 s=49
